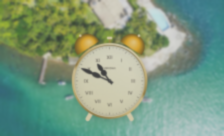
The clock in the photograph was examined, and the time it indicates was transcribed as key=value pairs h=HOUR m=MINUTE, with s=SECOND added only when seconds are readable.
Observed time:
h=10 m=49
